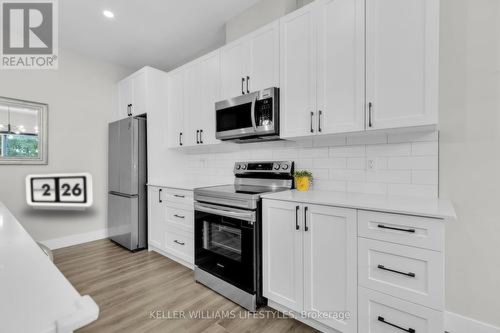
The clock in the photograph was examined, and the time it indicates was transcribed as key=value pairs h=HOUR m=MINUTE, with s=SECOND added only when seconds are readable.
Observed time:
h=2 m=26
